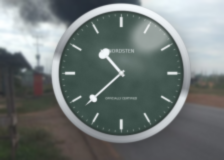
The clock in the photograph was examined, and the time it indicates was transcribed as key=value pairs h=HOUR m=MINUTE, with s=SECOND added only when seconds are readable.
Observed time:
h=10 m=38
